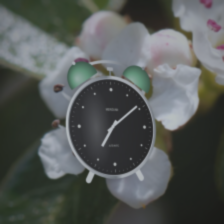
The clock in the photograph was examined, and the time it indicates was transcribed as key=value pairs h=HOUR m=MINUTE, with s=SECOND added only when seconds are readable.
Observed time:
h=7 m=9
